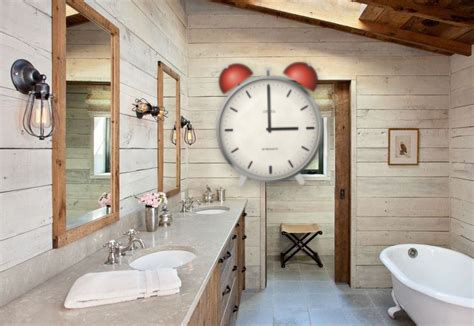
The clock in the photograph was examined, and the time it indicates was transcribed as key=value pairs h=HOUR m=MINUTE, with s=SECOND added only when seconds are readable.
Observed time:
h=3 m=0
